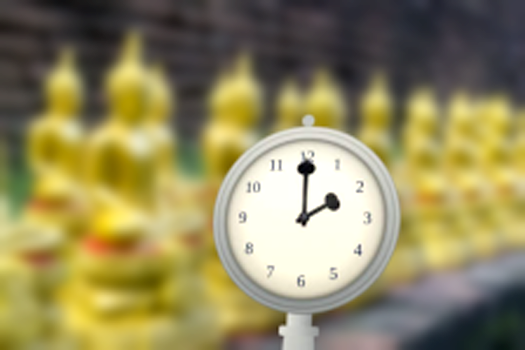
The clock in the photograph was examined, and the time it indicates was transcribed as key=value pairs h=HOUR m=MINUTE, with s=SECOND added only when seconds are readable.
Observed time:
h=2 m=0
